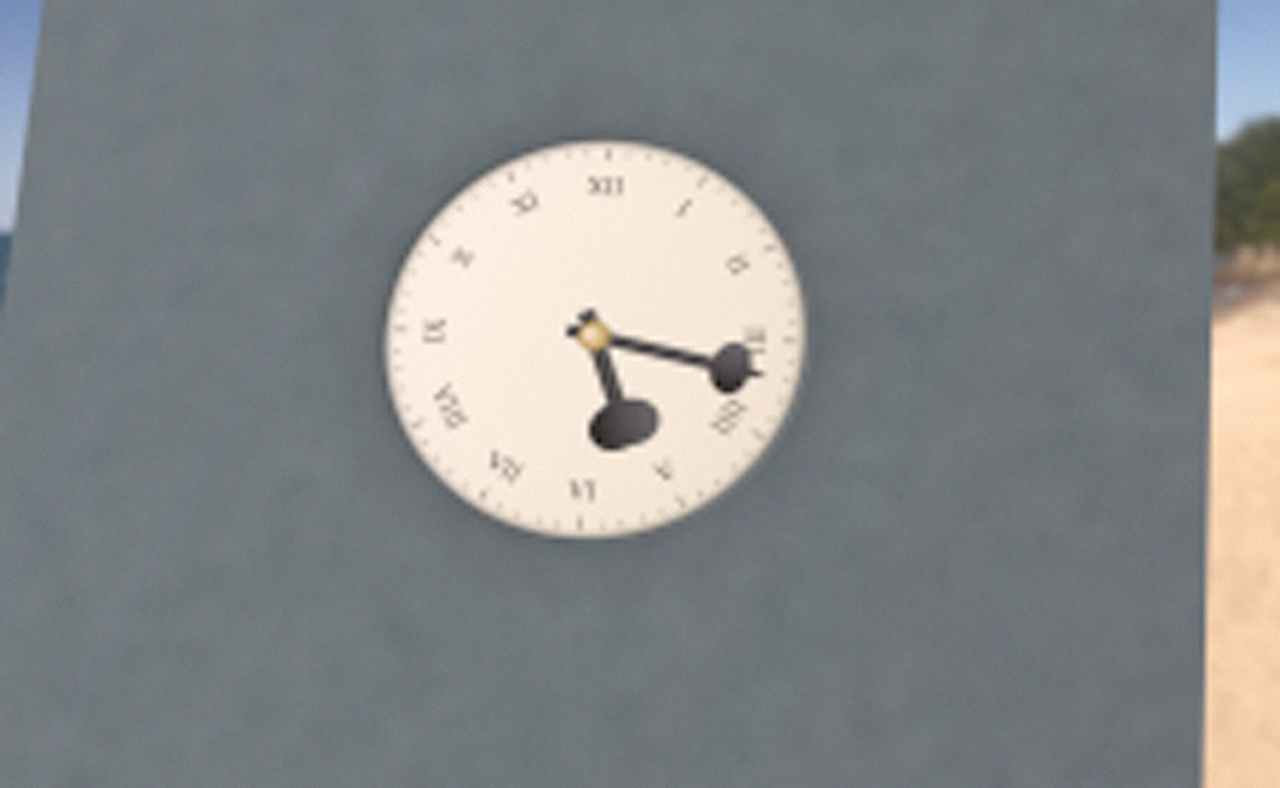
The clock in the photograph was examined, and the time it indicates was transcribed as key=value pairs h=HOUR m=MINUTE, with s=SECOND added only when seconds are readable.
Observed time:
h=5 m=17
